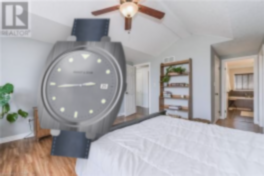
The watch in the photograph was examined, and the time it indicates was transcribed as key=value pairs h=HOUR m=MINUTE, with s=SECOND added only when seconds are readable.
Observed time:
h=2 m=44
